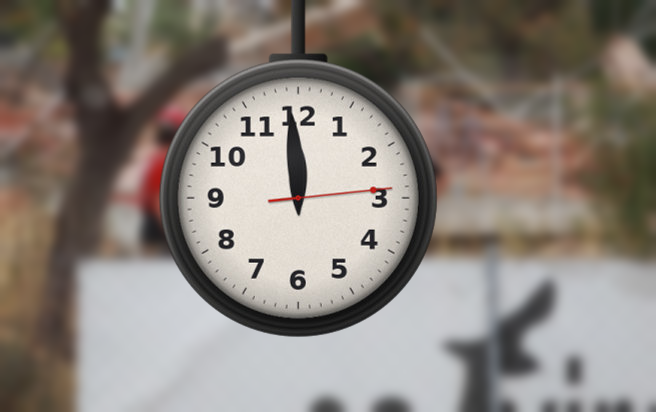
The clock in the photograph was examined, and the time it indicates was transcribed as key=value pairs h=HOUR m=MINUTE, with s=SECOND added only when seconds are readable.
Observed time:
h=11 m=59 s=14
